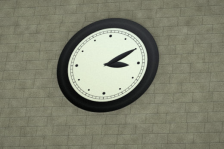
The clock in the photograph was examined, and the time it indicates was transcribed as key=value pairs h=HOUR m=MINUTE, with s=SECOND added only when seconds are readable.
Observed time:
h=3 m=10
